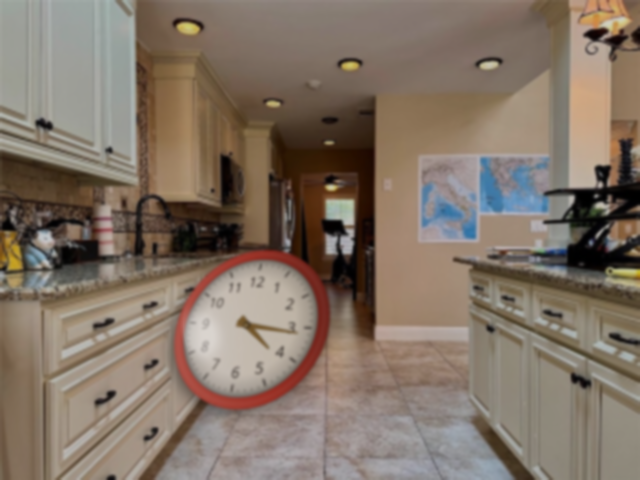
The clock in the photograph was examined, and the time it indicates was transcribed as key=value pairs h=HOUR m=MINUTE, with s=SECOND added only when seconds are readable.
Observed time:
h=4 m=16
